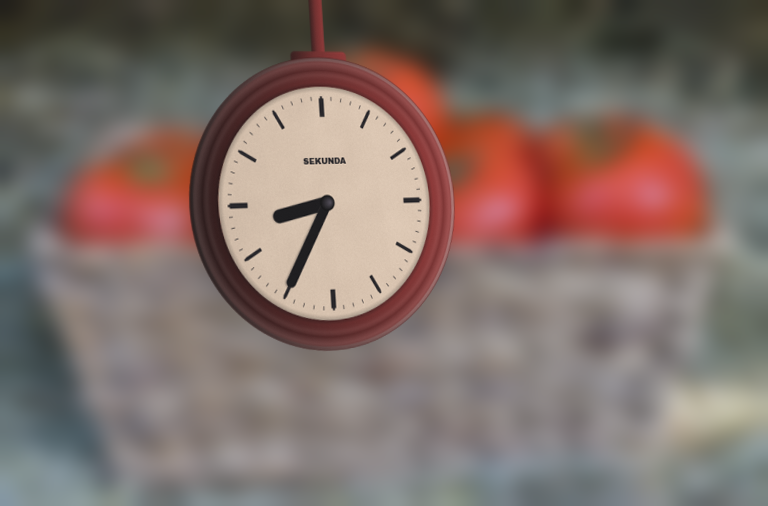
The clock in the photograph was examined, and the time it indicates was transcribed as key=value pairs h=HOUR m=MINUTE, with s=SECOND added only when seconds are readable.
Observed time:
h=8 m=35
